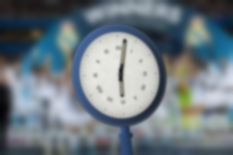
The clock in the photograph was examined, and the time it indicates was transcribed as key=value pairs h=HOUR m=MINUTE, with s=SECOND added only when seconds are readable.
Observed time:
h=6 m=2
